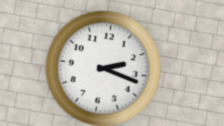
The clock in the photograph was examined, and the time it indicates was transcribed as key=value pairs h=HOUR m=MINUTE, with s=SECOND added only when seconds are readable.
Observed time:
h=2 m=17
